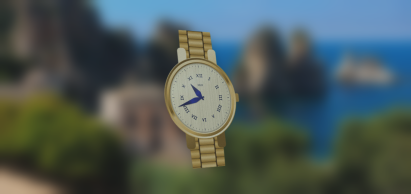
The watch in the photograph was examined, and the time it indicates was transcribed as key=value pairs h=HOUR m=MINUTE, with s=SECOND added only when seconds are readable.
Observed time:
h=10 m=42
